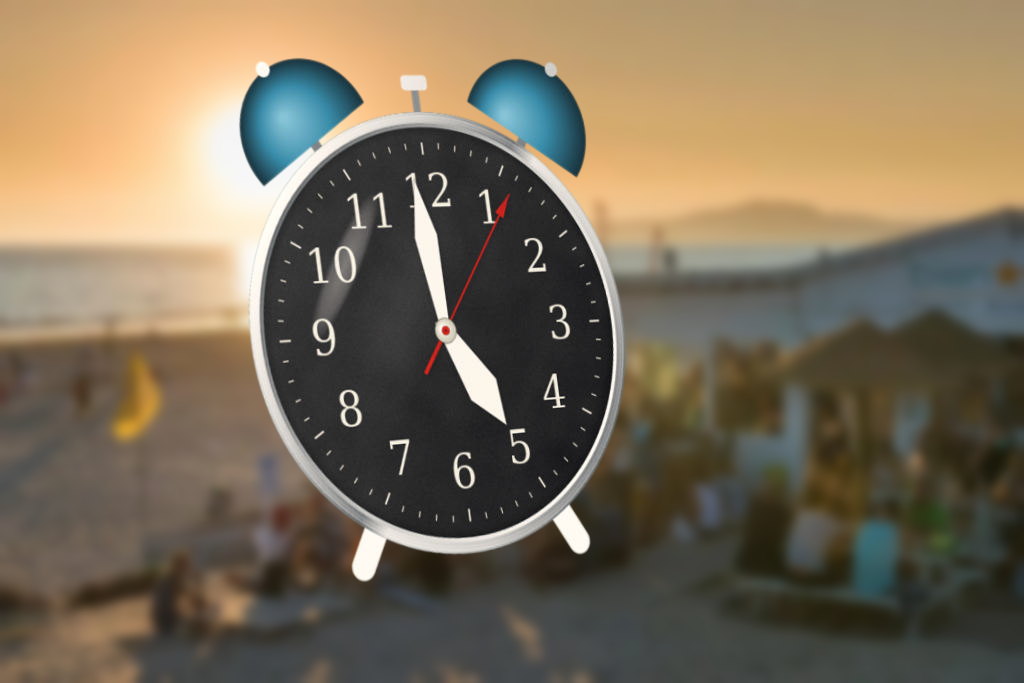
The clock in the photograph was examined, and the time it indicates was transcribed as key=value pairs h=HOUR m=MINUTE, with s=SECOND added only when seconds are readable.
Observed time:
h=4 m=59 s=6
